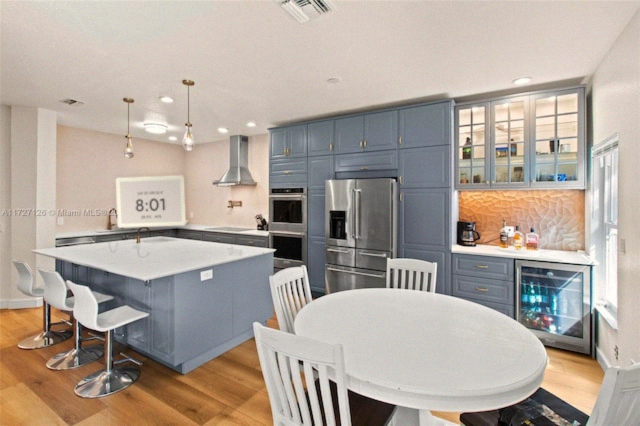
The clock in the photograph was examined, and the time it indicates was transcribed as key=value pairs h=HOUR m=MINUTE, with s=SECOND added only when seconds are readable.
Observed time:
h=8 m=1
